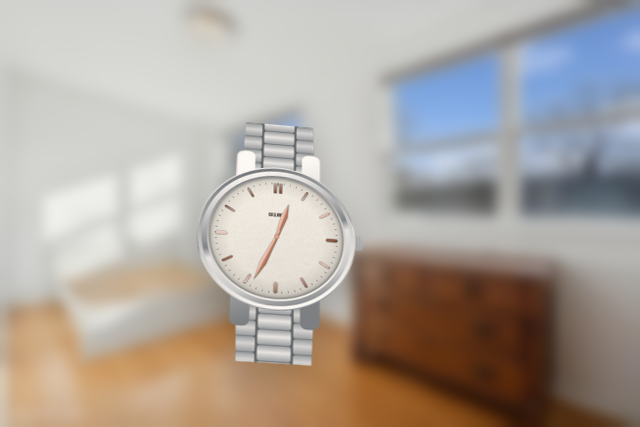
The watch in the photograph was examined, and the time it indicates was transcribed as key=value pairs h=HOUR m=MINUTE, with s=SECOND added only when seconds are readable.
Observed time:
h=12 m=34
